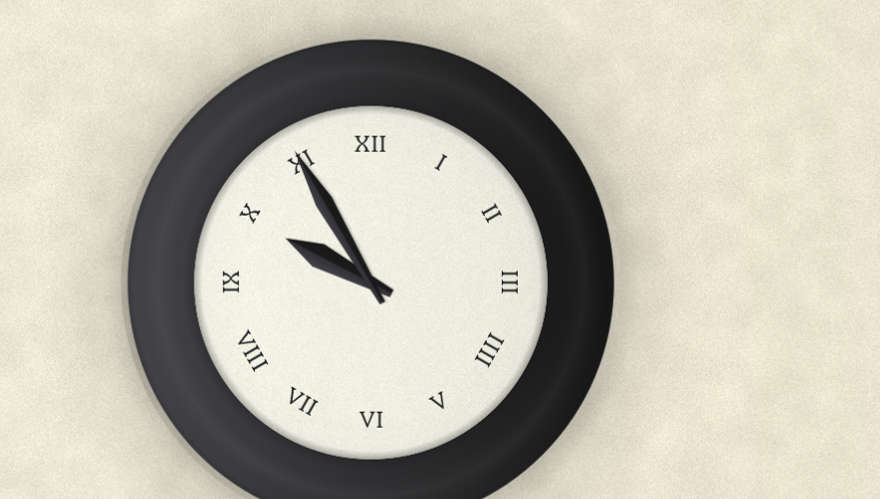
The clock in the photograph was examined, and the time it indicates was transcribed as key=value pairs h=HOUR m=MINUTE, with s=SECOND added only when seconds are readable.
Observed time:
h=9 m=55
